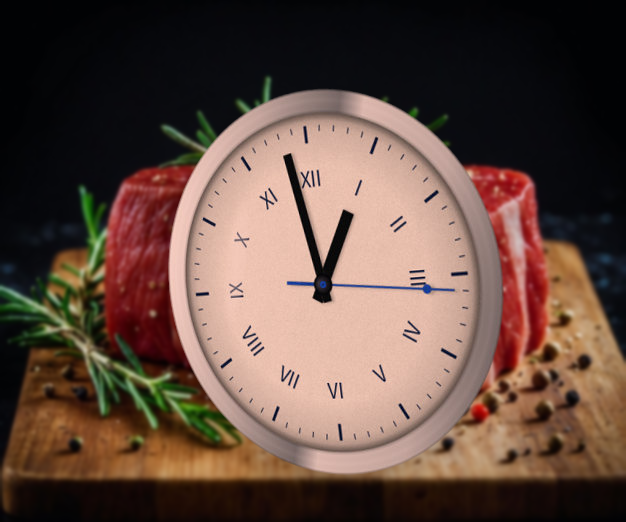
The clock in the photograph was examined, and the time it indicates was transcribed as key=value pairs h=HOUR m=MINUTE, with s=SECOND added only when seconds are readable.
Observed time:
h=12 m=58 s=16
